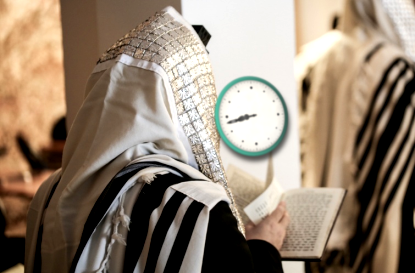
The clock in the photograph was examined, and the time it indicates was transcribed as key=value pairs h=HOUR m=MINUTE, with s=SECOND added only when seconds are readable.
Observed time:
h=8 m=43
